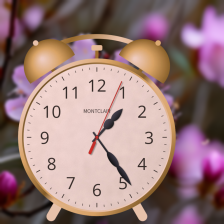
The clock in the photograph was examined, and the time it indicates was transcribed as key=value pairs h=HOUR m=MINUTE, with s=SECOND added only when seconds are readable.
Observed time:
h=1 m=24 s=4
